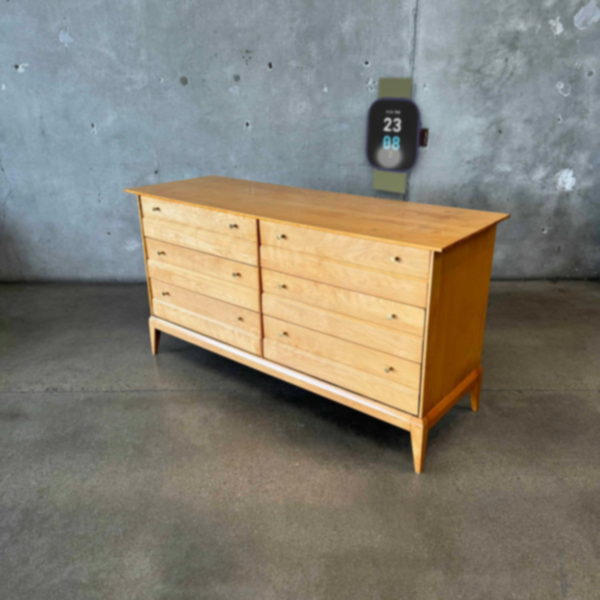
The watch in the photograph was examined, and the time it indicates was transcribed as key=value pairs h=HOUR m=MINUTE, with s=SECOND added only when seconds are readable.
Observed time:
h=23 m=8
